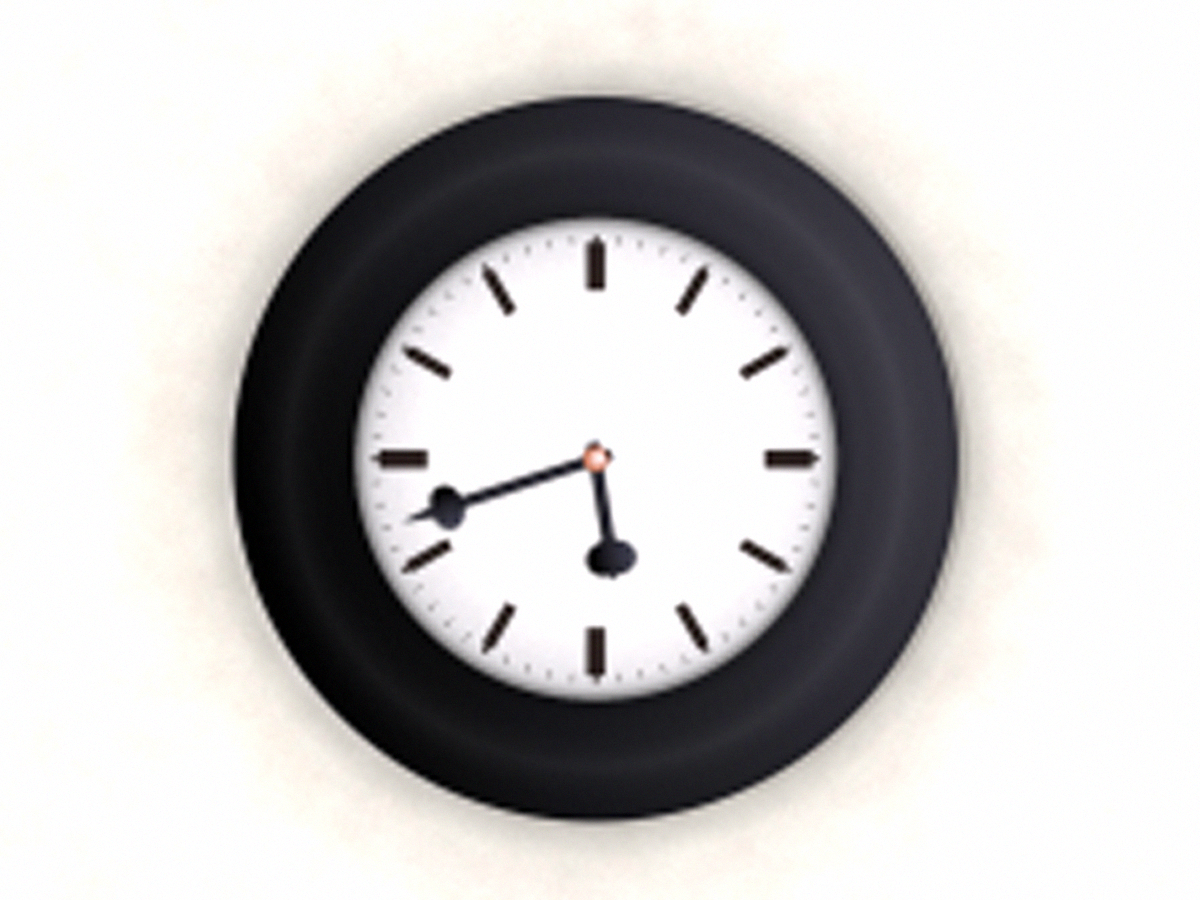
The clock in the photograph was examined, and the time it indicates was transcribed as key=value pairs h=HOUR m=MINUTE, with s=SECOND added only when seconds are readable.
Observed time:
h=5 m=42
